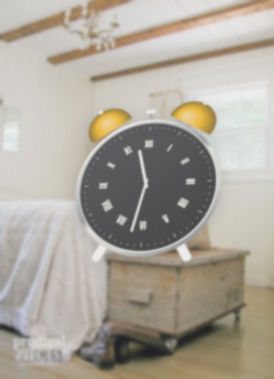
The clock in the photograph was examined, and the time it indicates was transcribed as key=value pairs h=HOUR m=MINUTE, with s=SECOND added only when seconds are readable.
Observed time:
h=11 m=32
